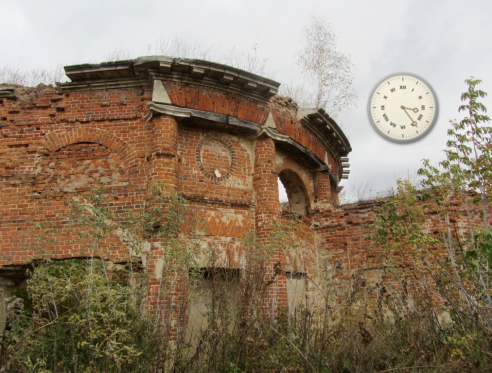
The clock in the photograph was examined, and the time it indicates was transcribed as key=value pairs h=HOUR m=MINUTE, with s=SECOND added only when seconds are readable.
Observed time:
h=3 m=24
